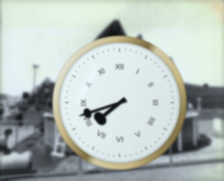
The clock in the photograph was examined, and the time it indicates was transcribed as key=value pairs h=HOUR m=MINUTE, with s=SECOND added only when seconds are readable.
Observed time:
h=7 m=42
